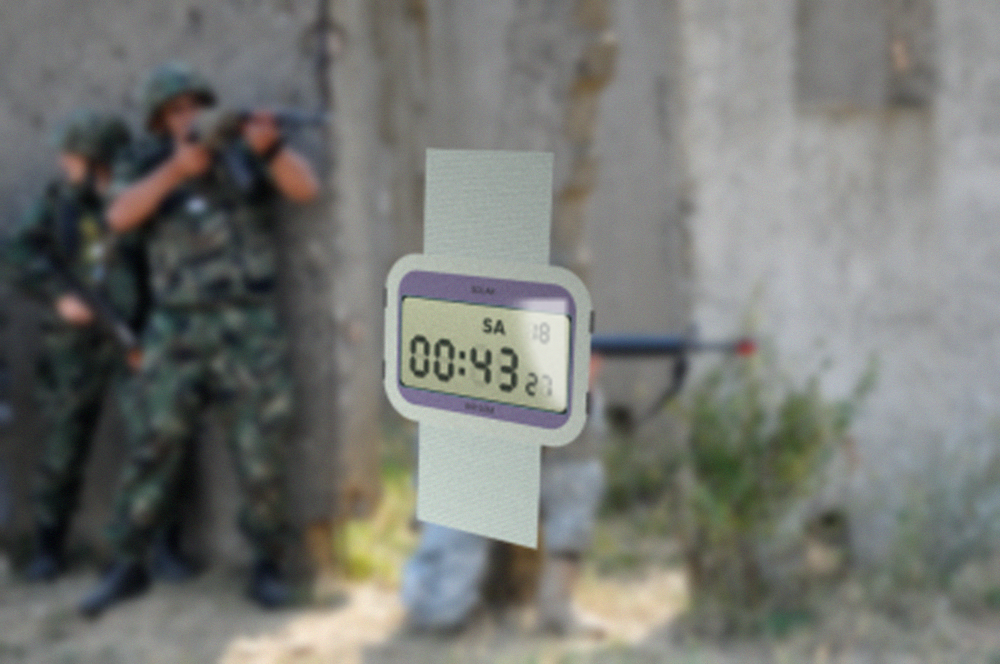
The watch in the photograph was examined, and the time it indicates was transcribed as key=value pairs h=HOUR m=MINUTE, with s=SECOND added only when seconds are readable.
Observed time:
h=0 m=43 s=27
